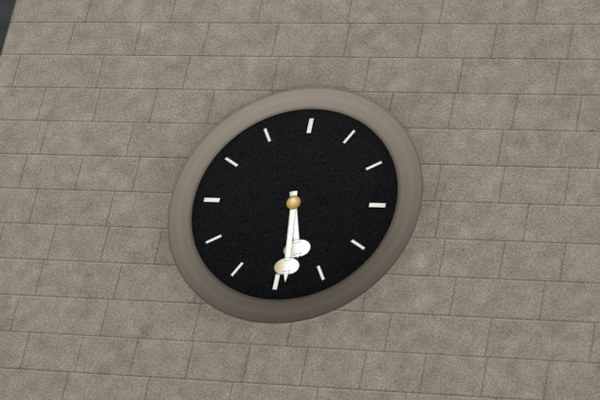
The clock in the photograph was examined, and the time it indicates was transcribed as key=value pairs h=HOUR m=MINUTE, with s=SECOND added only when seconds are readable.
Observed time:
h=5 m=29
